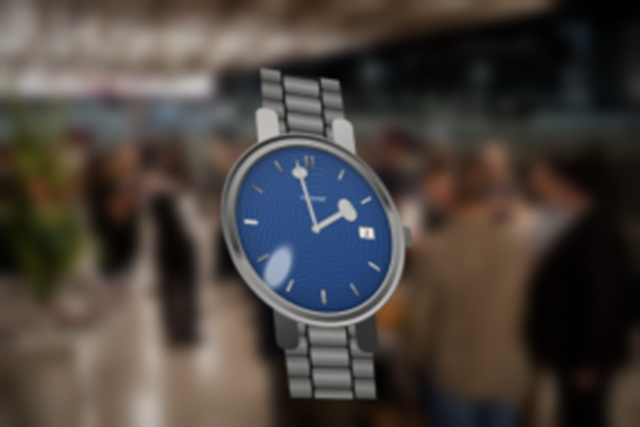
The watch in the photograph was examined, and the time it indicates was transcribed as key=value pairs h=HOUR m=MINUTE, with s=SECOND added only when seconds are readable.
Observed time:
h=1 m=58
